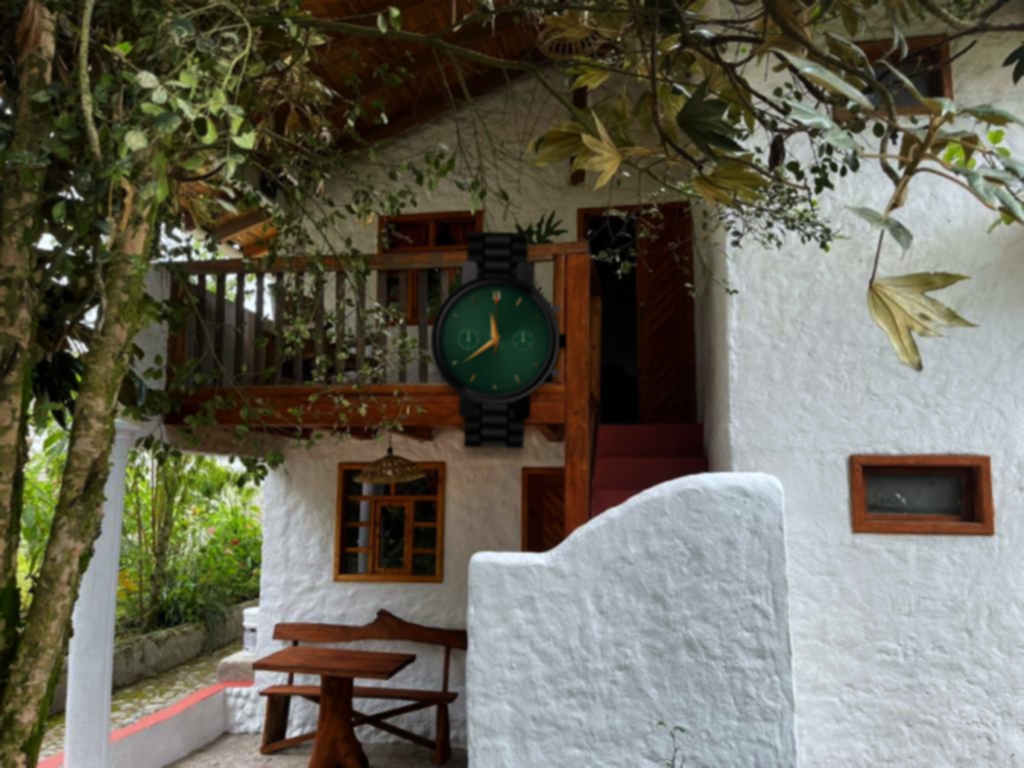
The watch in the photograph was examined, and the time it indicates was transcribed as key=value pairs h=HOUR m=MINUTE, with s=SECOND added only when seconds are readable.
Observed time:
h=11 m=39
